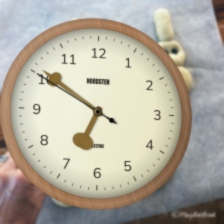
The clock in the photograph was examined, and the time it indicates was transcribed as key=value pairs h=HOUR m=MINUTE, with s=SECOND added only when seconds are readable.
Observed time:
h=6 m=50 s=50
